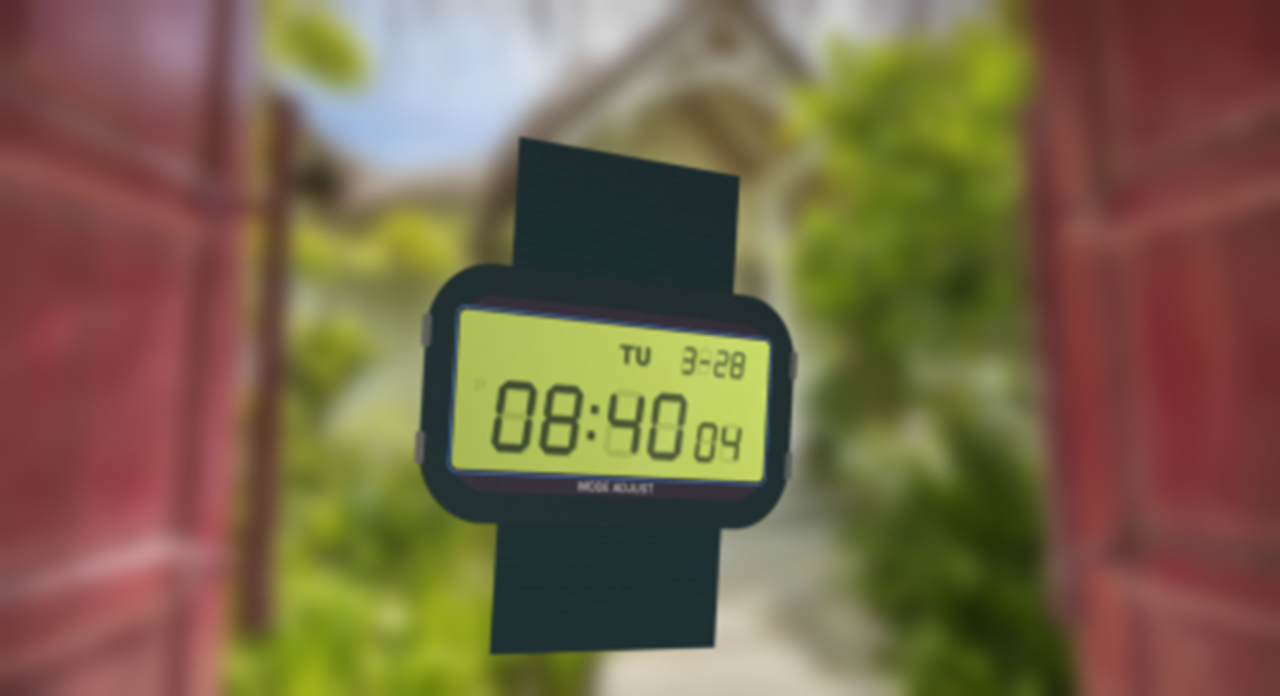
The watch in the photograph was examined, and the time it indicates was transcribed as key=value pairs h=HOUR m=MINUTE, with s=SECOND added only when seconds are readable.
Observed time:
h=8 m=40 s=4
